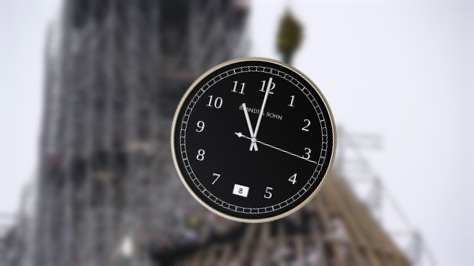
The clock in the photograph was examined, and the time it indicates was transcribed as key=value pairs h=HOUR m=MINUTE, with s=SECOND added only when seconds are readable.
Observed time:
h=11 m=0 s=16
